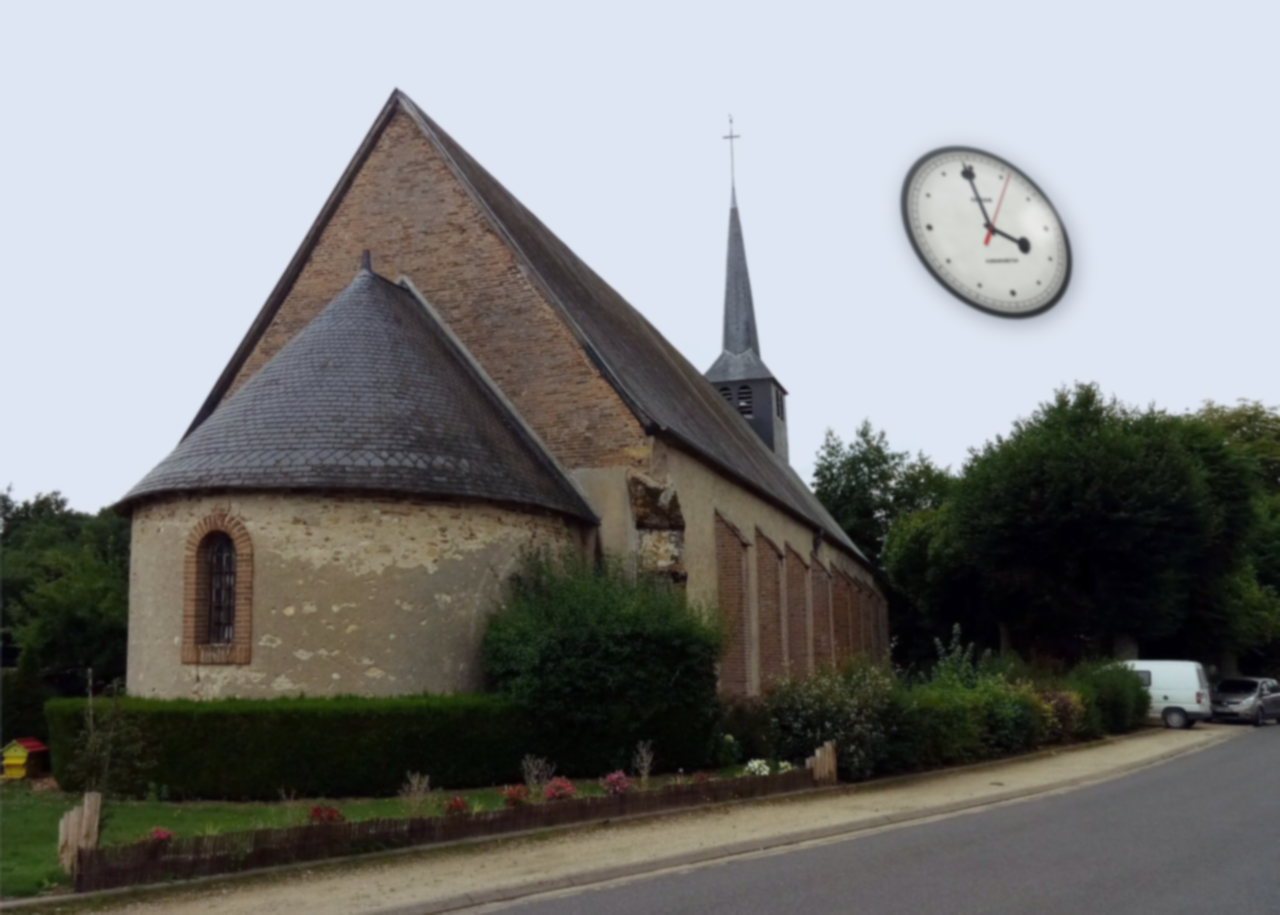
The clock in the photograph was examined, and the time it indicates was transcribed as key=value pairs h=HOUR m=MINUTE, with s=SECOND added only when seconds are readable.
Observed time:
h=3 m=59 s=6
